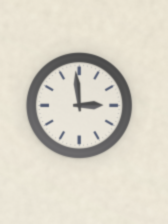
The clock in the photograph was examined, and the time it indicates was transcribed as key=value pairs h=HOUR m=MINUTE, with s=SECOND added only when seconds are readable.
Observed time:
h=2 m=59
